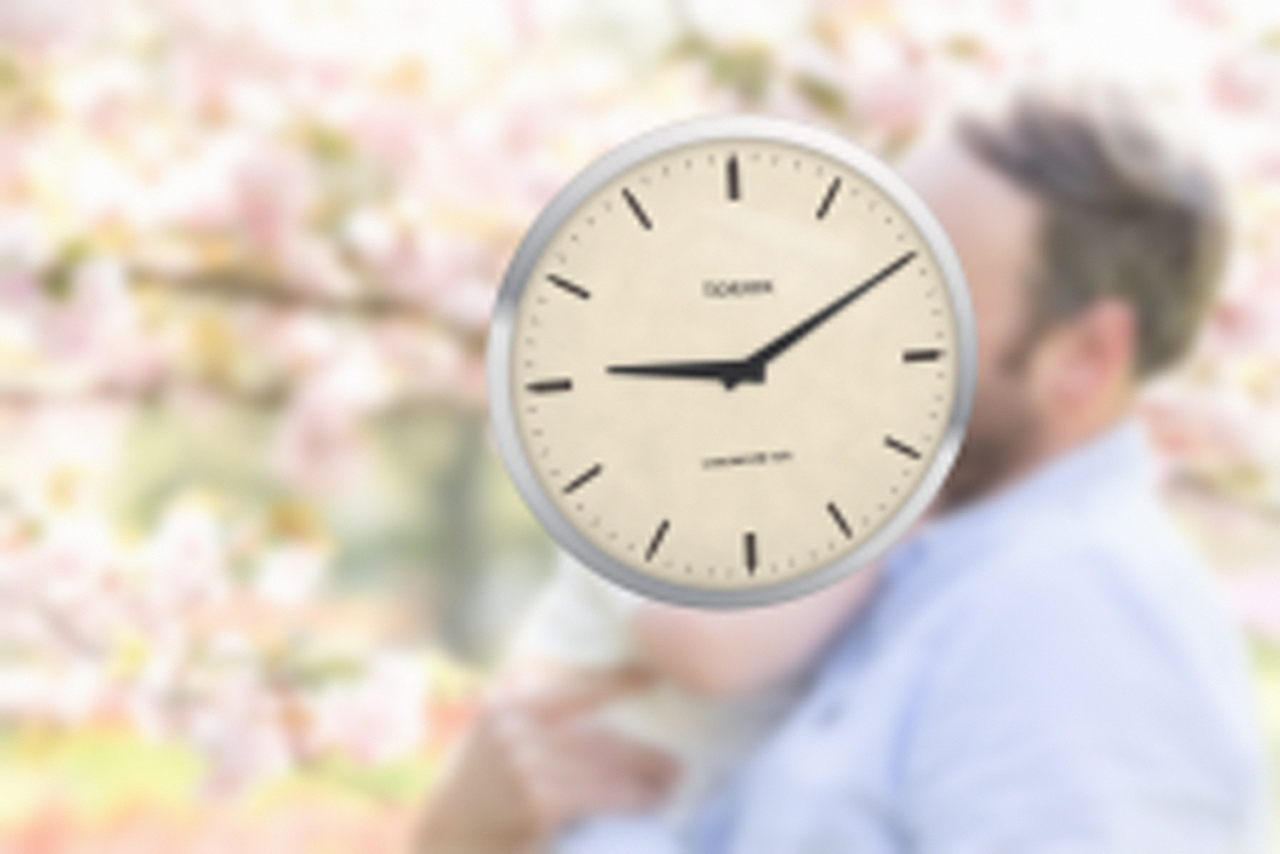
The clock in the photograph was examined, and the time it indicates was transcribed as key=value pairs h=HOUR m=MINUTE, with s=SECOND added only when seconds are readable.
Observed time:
h=9 m=10
